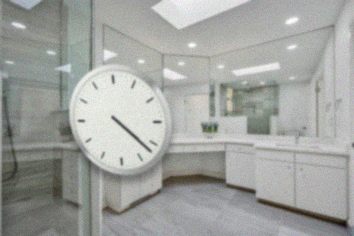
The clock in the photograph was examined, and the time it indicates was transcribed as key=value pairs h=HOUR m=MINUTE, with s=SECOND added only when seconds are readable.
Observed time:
h=4 m=22
